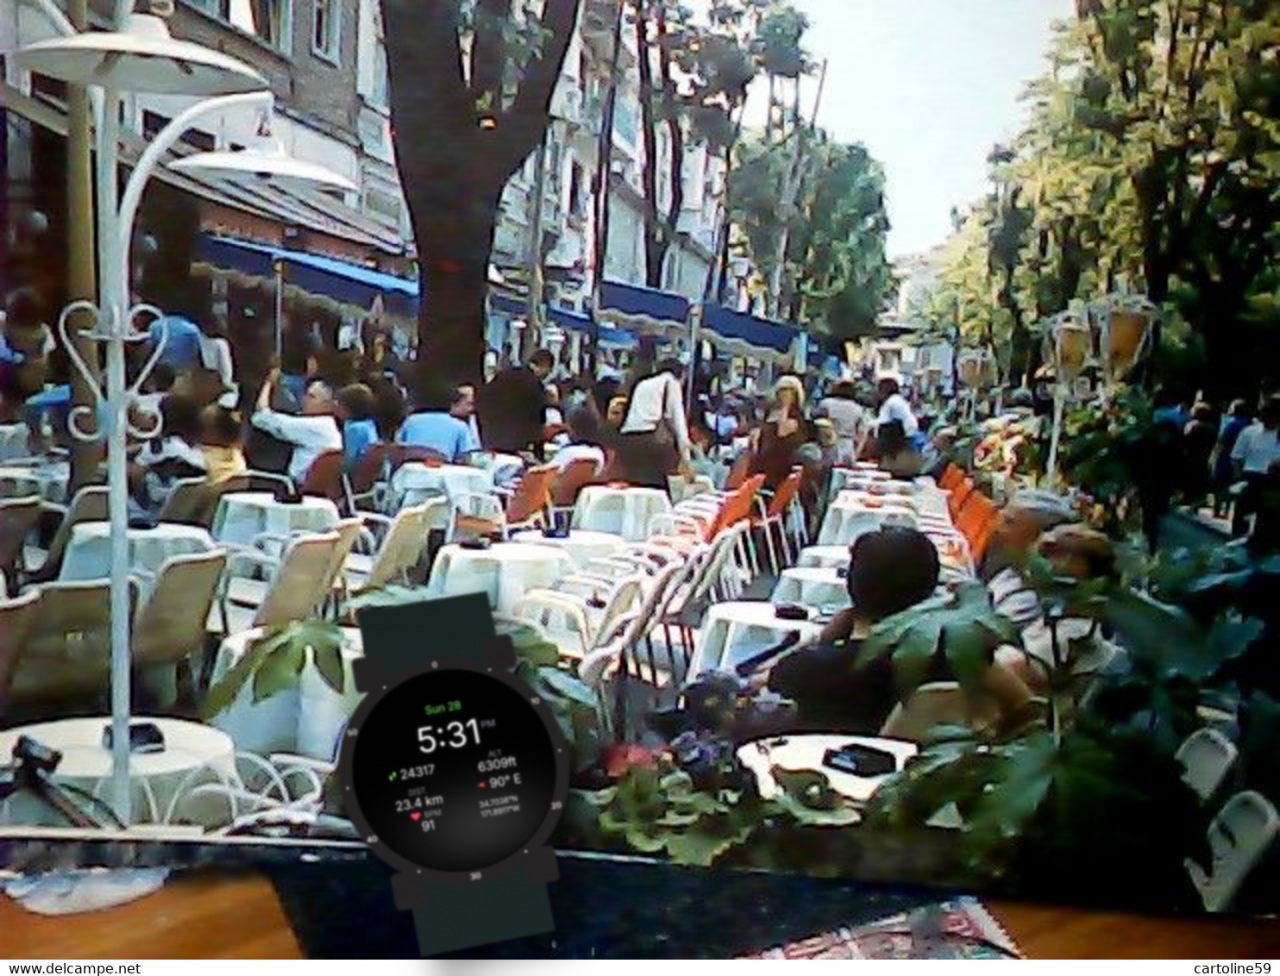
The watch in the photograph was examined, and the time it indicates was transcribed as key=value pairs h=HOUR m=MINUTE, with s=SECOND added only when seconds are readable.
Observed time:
h=5 m=31
